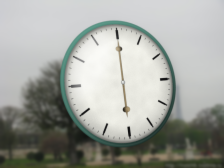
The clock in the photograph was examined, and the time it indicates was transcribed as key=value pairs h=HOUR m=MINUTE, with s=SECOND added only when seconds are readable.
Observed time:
h=6 m=0
